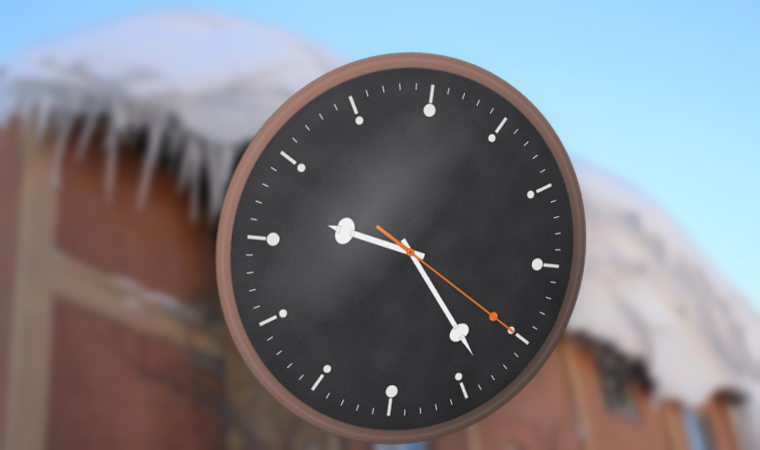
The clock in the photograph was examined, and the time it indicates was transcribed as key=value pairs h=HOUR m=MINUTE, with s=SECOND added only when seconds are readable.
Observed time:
h=9 m=23 s=20
